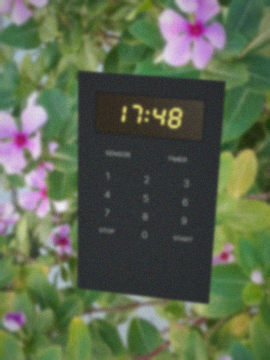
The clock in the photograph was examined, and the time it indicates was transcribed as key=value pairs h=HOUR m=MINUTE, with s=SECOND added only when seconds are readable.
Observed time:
h=17 m=48
